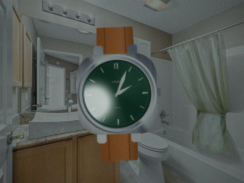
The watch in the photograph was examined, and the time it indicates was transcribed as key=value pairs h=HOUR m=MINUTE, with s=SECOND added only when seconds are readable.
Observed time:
h=2 m=4
